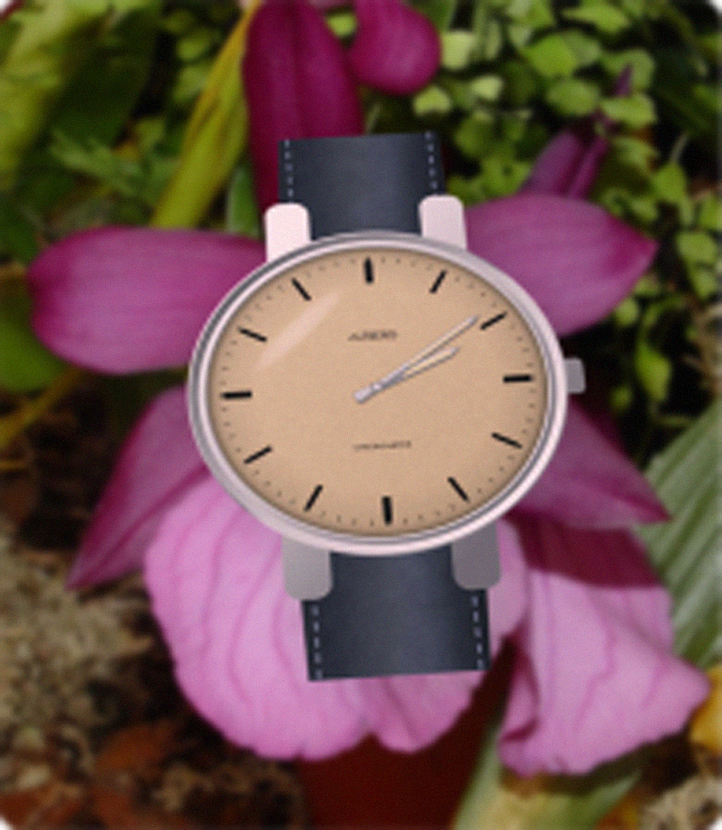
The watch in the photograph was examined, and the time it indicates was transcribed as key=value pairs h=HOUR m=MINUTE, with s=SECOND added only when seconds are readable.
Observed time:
h=2 m=9
